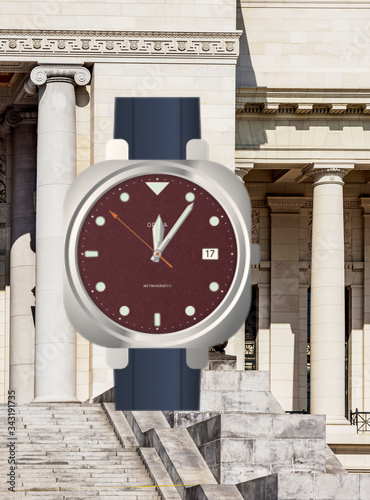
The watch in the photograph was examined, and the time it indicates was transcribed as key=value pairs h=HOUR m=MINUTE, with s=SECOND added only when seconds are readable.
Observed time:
h=12 m=5 s=52
